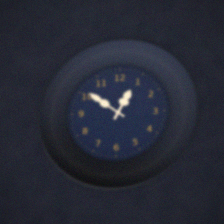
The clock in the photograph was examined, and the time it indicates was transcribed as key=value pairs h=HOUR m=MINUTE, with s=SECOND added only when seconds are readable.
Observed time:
h=12 m=51
